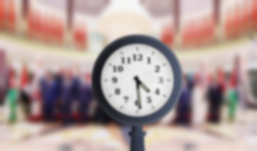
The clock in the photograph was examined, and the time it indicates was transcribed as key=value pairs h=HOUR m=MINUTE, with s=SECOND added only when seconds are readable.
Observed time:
h=4 m=29
